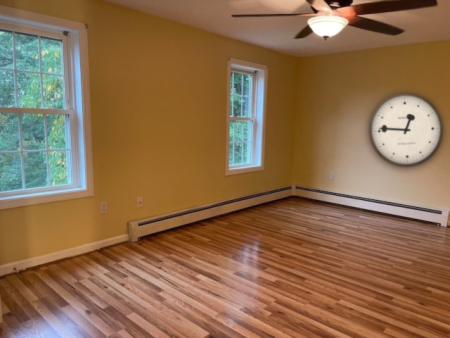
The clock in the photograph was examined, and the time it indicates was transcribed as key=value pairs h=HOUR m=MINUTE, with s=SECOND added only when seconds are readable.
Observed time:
h=12 m=46
